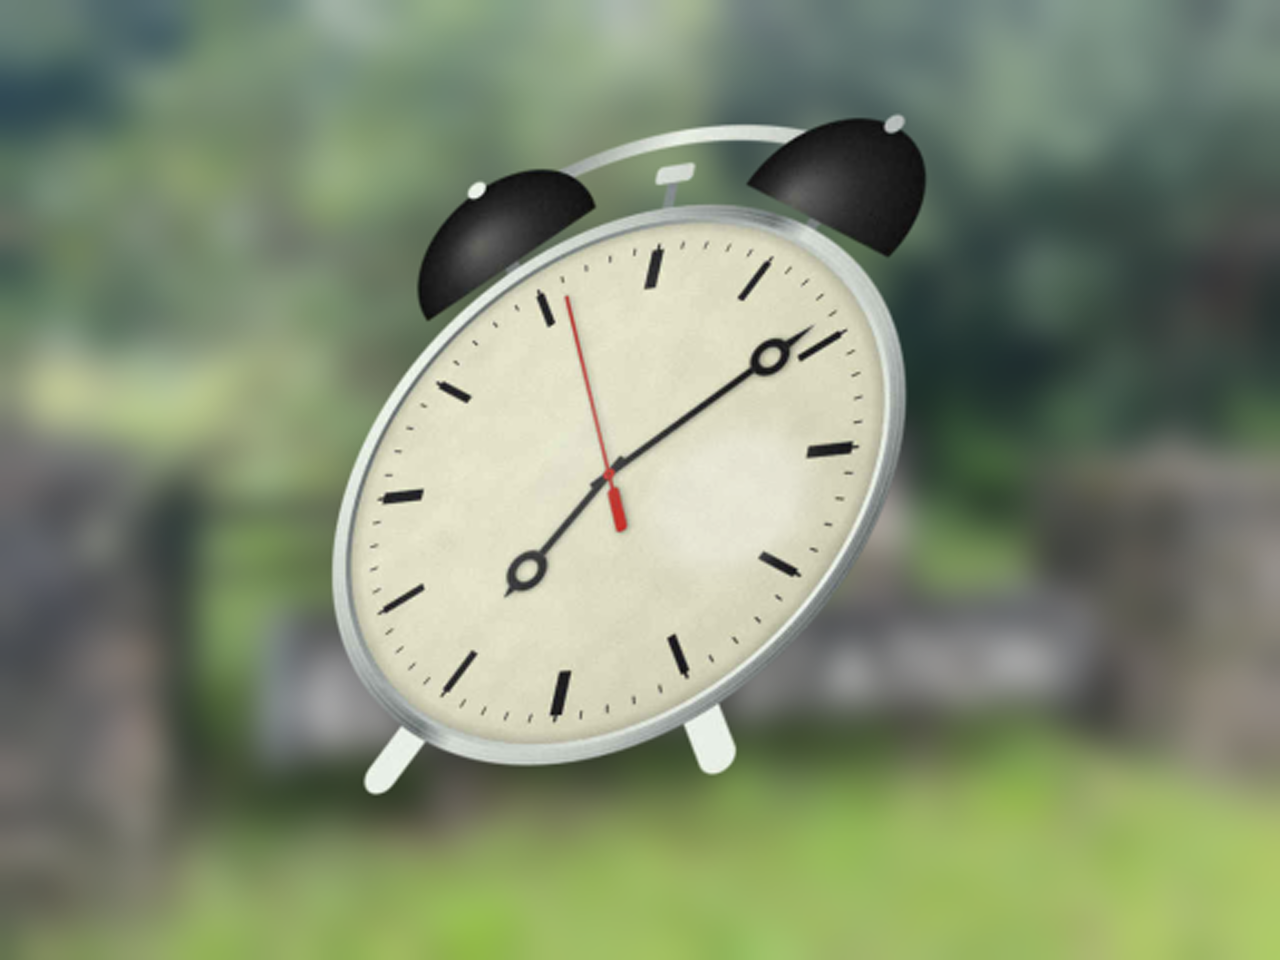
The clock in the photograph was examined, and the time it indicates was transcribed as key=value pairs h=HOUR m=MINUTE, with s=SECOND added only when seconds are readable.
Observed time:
h=7 m=8 s=56
